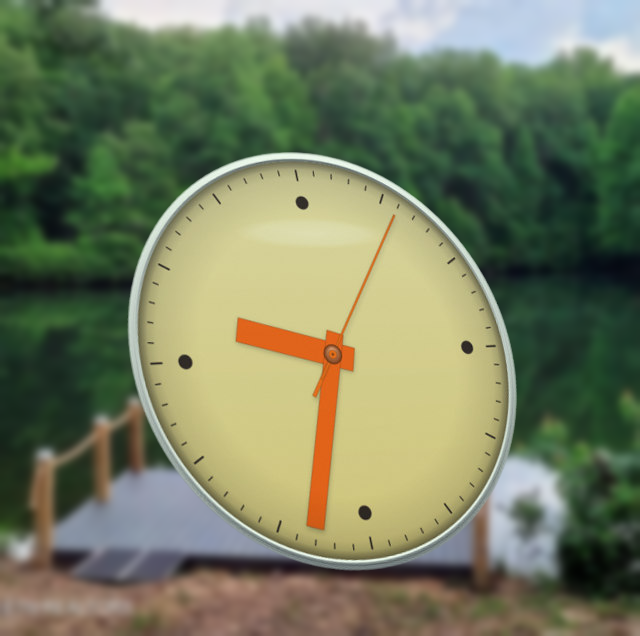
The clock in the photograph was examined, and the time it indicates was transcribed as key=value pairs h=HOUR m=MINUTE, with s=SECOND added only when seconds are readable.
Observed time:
h=9 m=33 s=6
